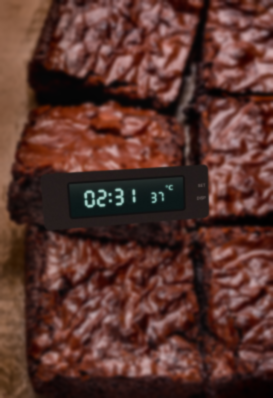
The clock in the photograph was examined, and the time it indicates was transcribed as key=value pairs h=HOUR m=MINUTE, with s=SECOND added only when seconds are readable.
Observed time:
h=2 m=31
